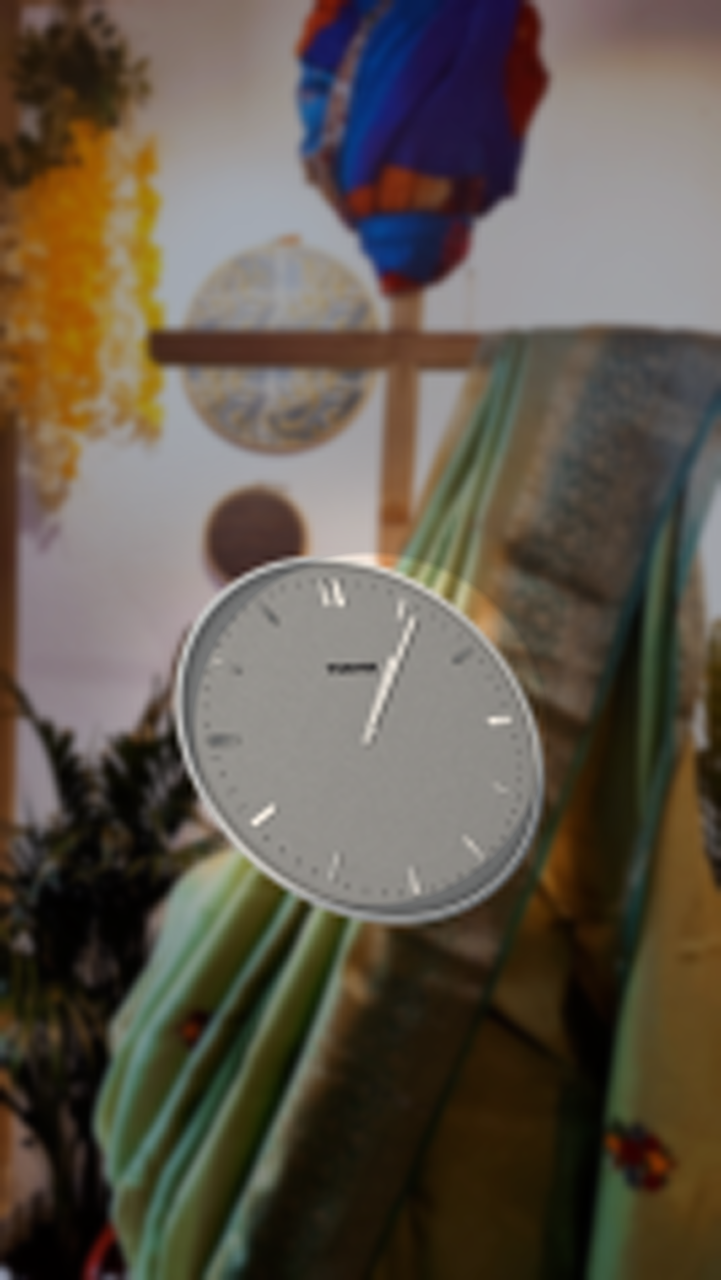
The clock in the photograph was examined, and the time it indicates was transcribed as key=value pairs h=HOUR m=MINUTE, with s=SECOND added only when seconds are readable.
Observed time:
h=1 m=6
